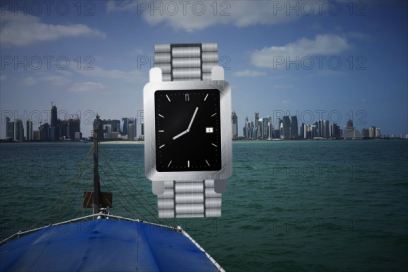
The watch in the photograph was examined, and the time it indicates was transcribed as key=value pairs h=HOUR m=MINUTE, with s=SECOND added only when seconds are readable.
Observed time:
h=8 m=4
